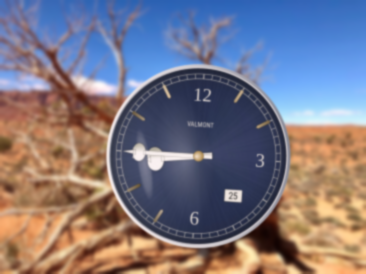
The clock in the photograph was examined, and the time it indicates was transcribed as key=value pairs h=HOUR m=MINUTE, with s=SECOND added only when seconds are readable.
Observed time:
h=8 m=45
